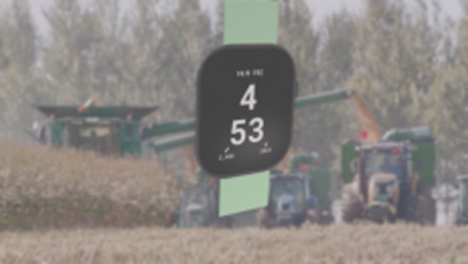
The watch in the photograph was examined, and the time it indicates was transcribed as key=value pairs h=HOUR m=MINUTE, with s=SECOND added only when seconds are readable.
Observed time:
h=4 m=53
